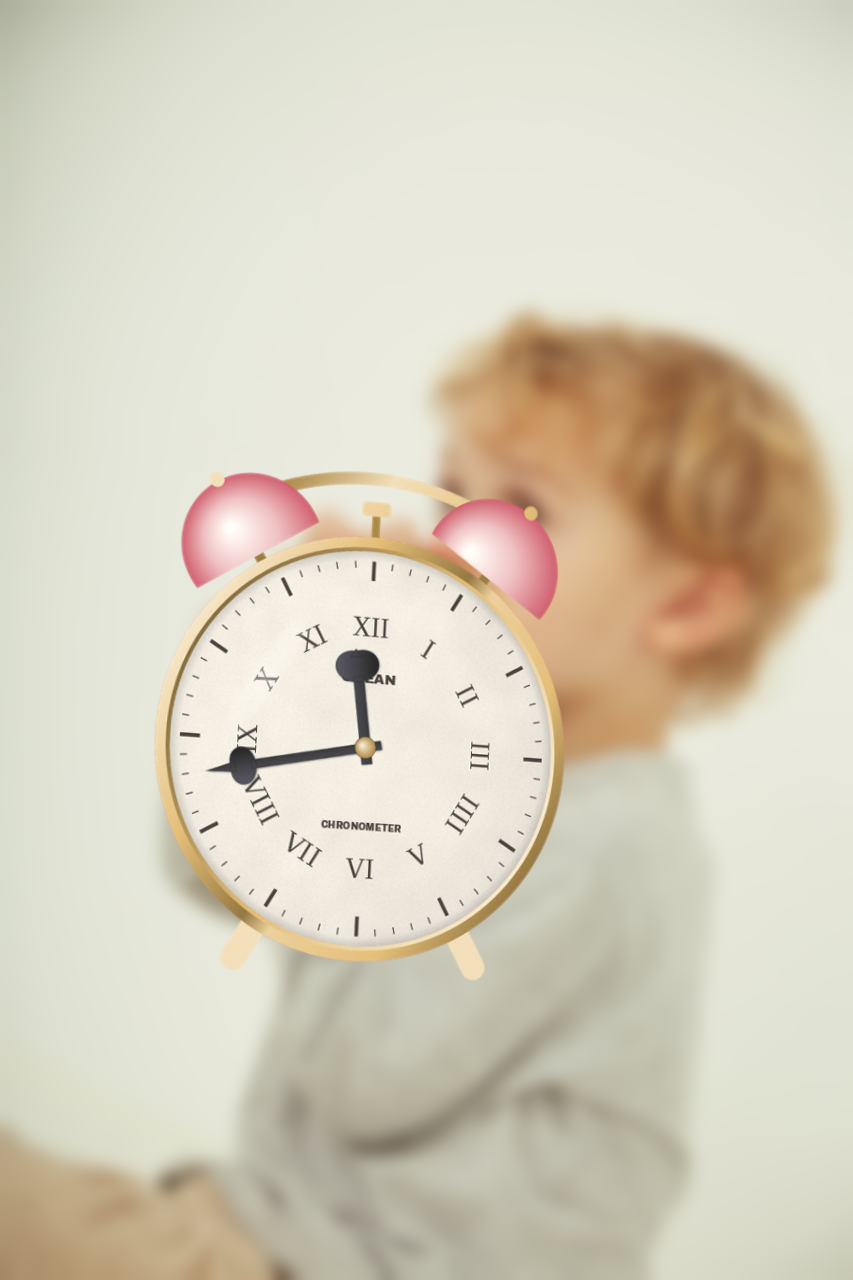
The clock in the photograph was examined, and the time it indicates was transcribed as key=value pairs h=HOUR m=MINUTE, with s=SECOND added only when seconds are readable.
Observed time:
h=11 m=43
